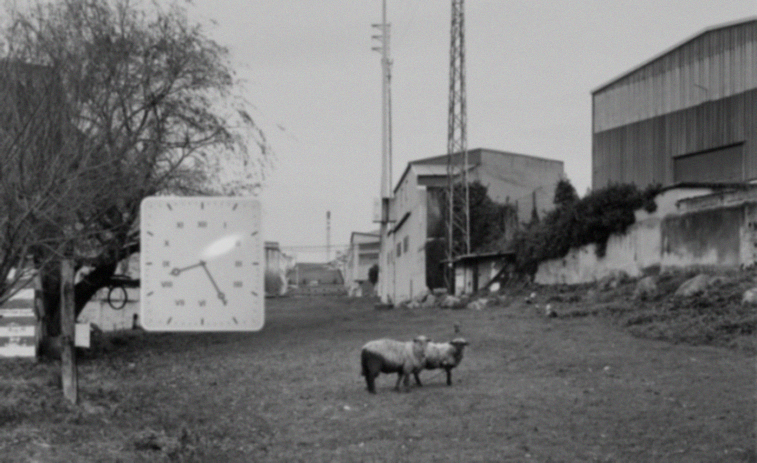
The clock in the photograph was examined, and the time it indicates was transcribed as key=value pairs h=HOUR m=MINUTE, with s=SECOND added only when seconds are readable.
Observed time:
h=8 m=25
